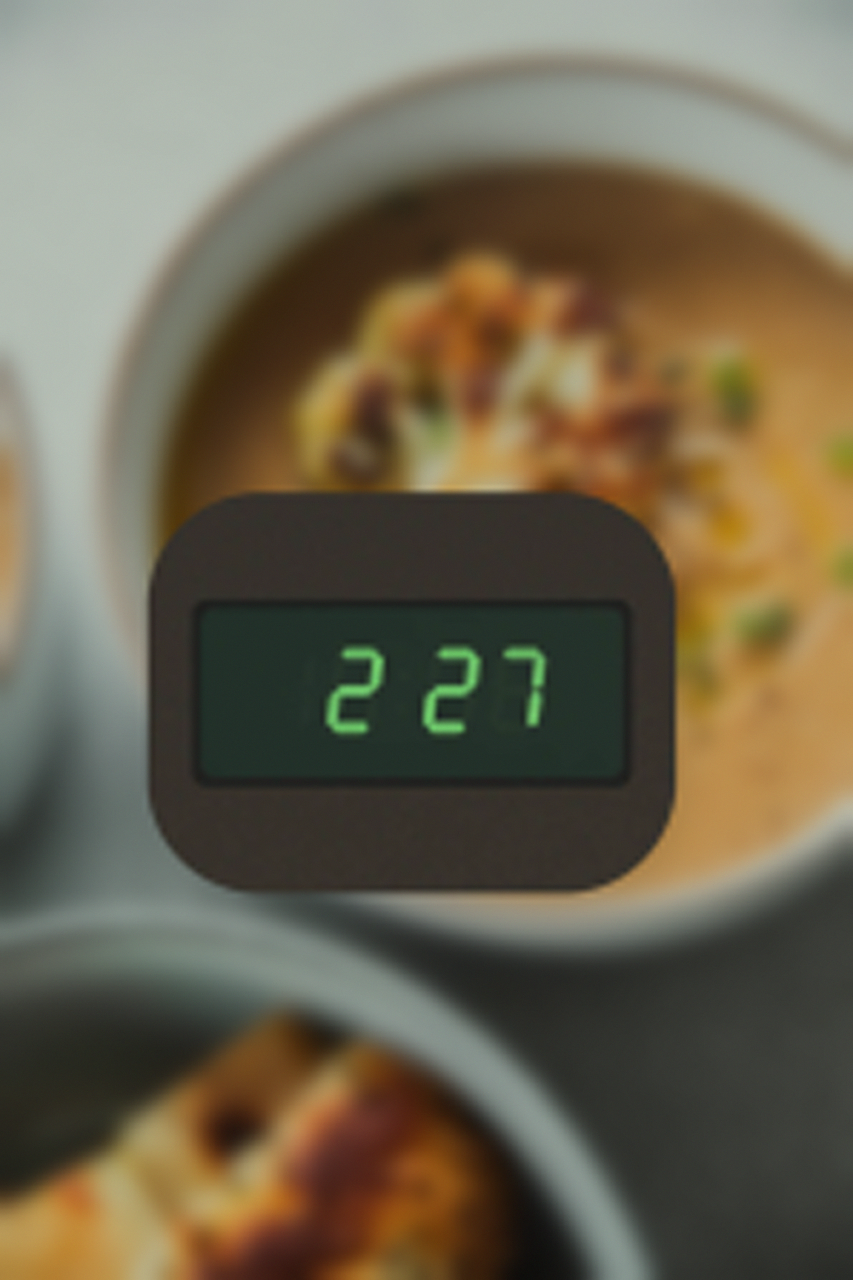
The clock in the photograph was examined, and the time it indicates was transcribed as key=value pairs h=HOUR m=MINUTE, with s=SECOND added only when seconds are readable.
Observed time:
h=2 m=27
